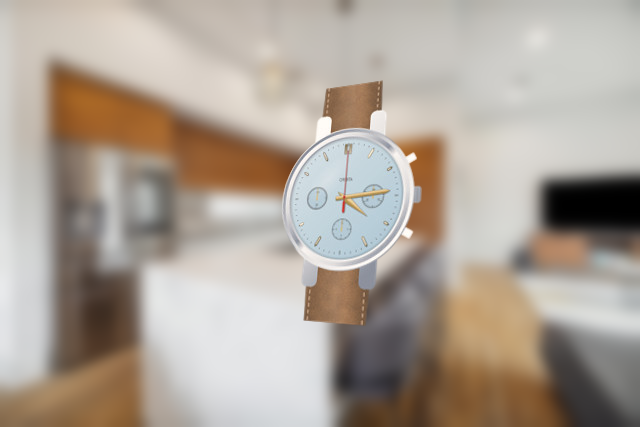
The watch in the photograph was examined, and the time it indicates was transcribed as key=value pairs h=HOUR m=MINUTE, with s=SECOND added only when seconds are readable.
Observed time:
h=4 m=14
